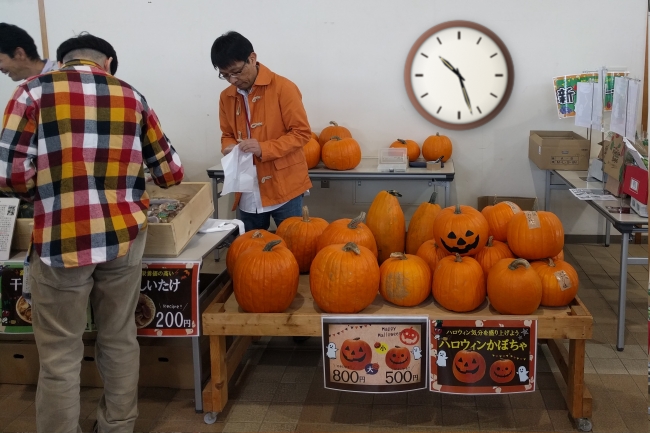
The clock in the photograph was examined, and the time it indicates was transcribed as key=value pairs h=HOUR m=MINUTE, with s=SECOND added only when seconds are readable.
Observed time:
h=10 m=27
